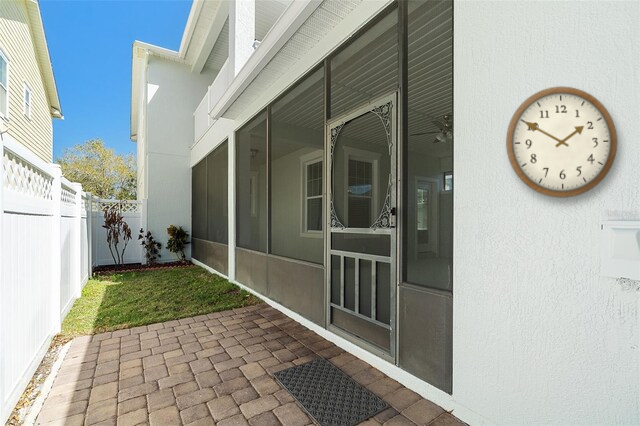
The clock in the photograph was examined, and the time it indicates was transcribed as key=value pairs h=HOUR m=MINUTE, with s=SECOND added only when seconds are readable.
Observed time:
h=1 m=50
